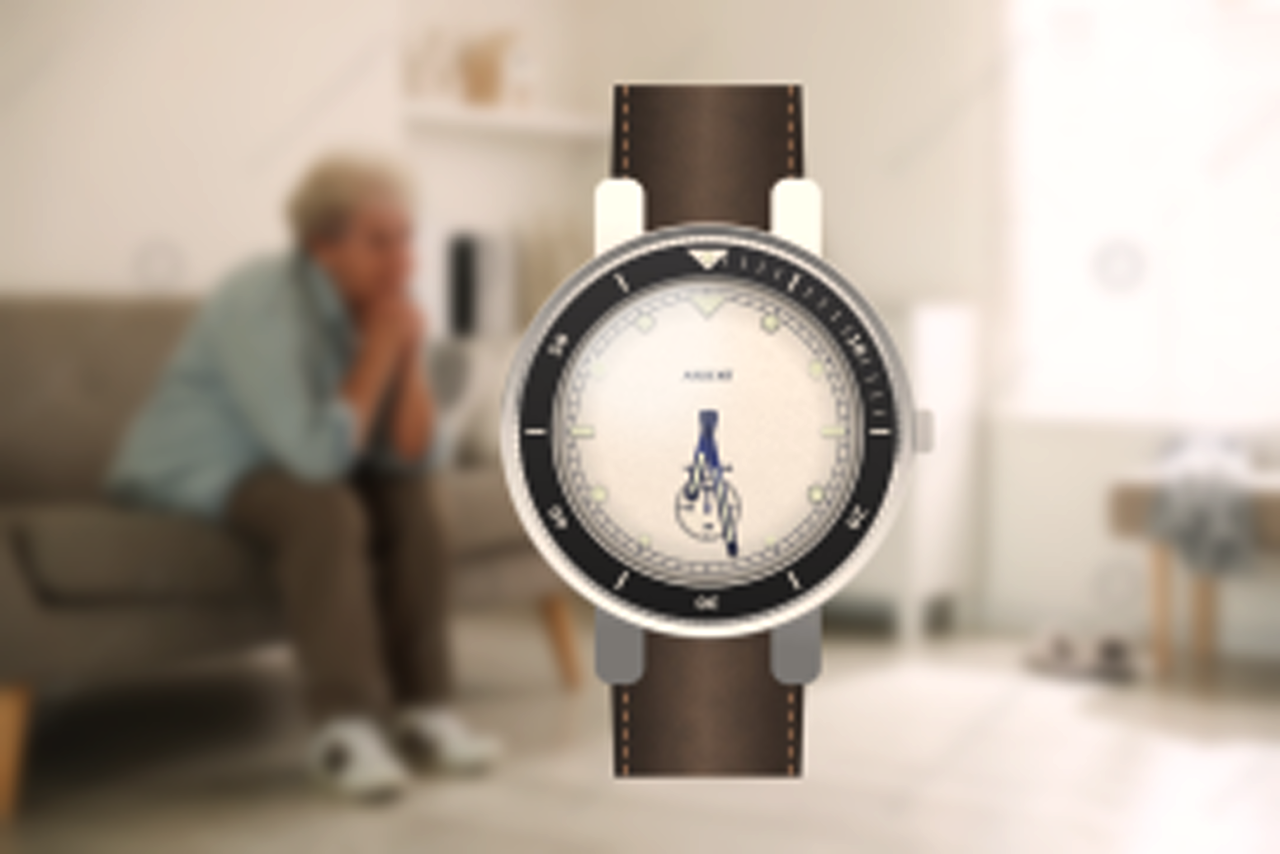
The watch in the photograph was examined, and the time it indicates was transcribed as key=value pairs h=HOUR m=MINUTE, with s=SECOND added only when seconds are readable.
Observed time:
h=6 m=28
